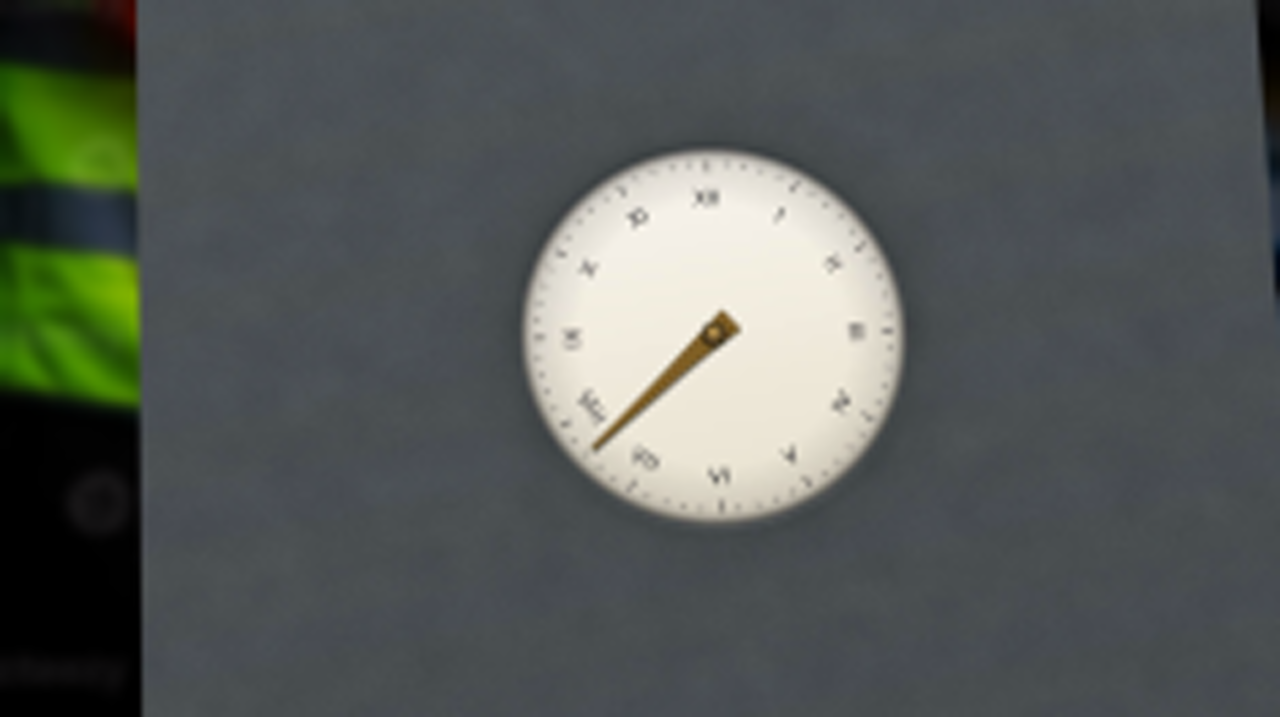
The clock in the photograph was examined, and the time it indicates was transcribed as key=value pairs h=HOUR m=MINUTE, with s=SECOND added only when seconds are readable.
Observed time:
h=7 m=38
